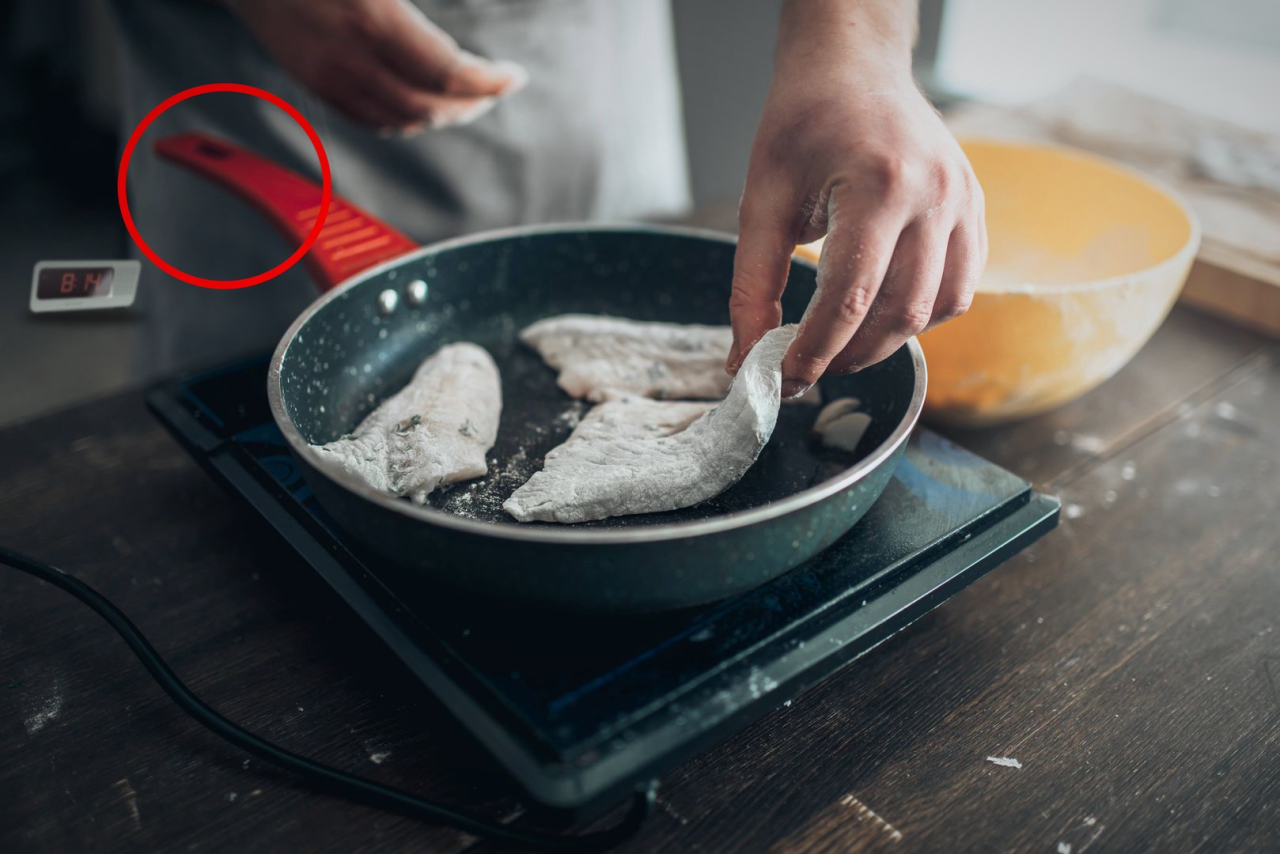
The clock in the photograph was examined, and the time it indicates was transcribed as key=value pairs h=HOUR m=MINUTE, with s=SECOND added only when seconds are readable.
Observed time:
h=8 m=14
